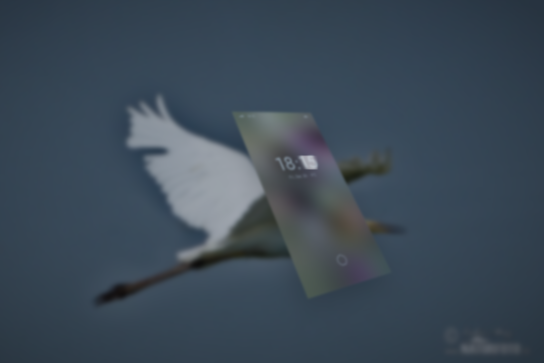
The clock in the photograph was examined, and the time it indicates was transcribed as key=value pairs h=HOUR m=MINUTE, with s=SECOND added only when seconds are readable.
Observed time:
h=18 m=15
